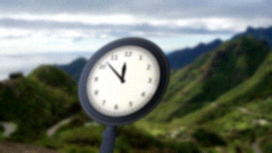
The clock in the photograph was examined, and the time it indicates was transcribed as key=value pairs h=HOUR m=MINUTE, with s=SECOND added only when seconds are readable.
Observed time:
h=11 m=52
